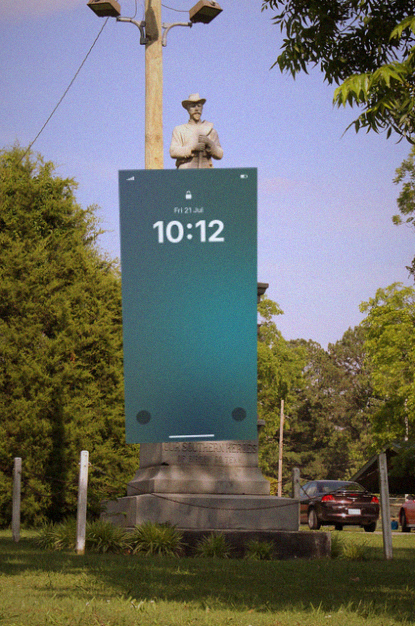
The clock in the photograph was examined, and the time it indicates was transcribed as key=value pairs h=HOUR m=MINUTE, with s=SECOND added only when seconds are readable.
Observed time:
h=10 m=12
